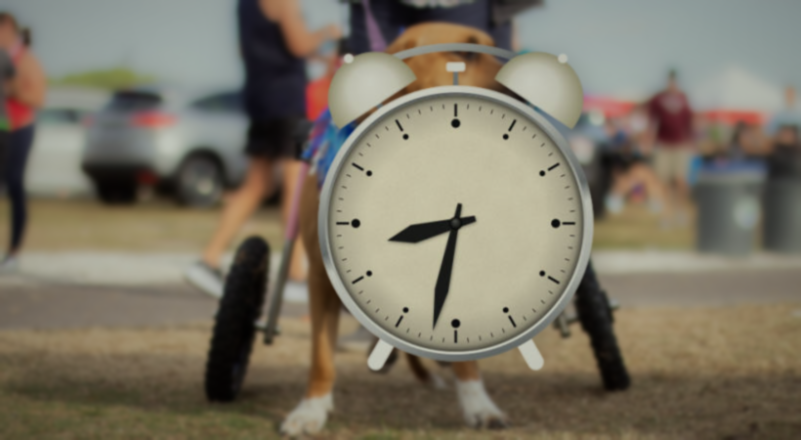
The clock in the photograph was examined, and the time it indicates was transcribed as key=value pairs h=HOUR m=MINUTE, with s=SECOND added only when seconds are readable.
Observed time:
h=8 m=32
